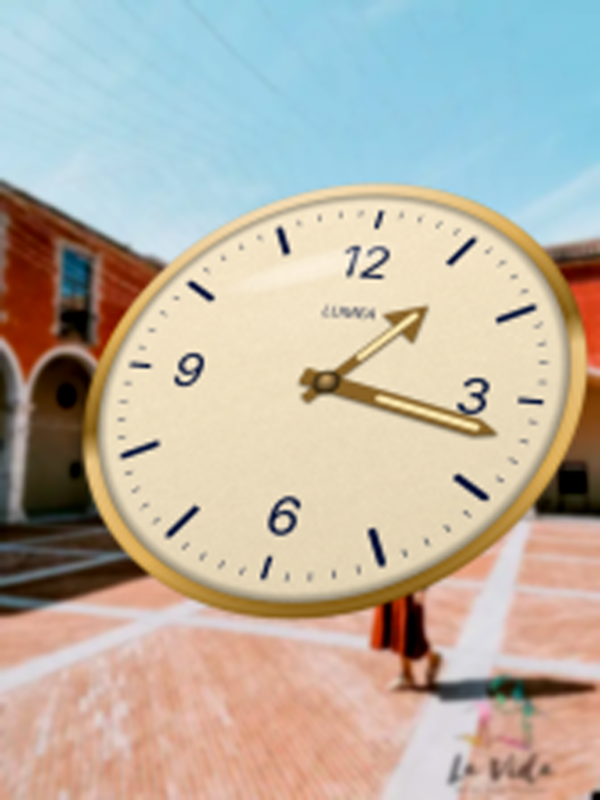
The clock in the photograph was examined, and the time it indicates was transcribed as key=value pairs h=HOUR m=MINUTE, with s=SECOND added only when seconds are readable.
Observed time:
h=1 m=17
